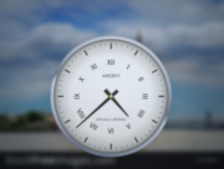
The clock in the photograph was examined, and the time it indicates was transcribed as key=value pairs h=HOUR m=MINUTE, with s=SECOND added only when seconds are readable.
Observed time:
h=4 m=38
